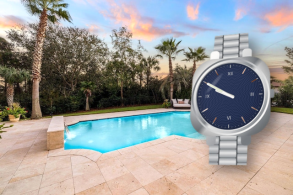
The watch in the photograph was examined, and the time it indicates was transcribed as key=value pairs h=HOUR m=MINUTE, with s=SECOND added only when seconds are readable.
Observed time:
h=9 m=50
